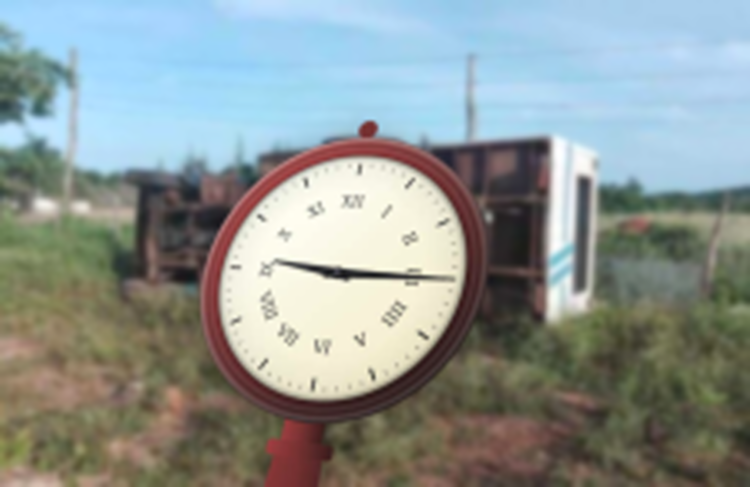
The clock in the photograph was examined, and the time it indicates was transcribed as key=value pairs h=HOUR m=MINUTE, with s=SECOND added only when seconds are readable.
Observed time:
h=9 m=15
